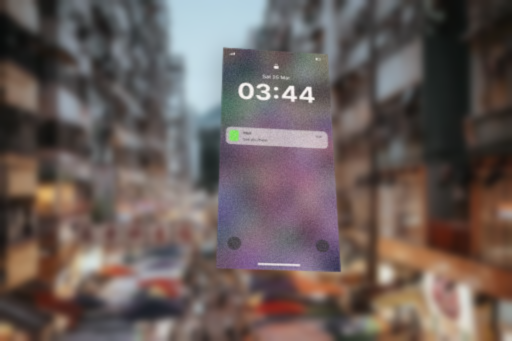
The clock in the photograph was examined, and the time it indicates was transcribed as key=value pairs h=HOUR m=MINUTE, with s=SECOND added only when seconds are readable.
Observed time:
h=3 m=44
